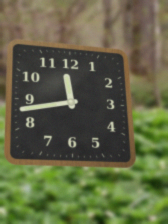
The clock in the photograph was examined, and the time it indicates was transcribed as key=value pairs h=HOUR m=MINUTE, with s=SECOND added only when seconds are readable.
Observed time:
h=11 m=43
